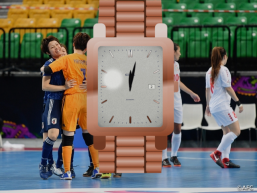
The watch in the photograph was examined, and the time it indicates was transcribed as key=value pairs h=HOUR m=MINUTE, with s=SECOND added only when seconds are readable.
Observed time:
h=12 m=2
